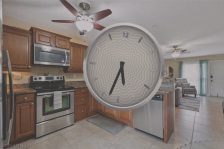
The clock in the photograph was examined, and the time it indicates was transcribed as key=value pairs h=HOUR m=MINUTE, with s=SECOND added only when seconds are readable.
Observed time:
h=5 m=33
